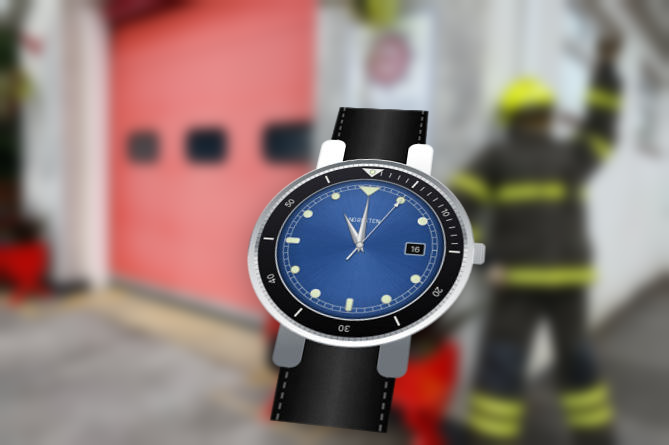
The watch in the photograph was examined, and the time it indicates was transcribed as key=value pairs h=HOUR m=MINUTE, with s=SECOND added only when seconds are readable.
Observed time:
h=11 m=0 s=5
